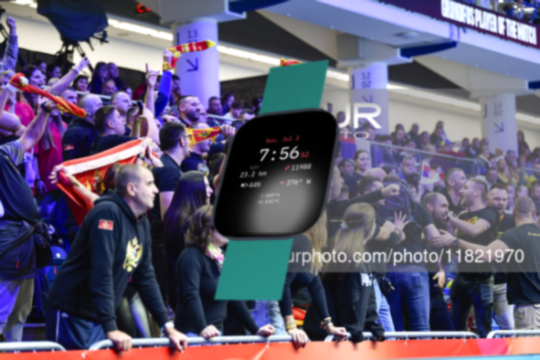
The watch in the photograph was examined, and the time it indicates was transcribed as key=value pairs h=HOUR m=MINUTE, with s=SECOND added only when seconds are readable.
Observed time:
h=7 m=56
